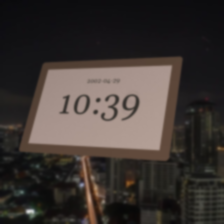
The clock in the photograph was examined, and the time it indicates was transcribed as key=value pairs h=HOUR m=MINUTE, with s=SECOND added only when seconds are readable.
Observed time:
h=10 m=39
